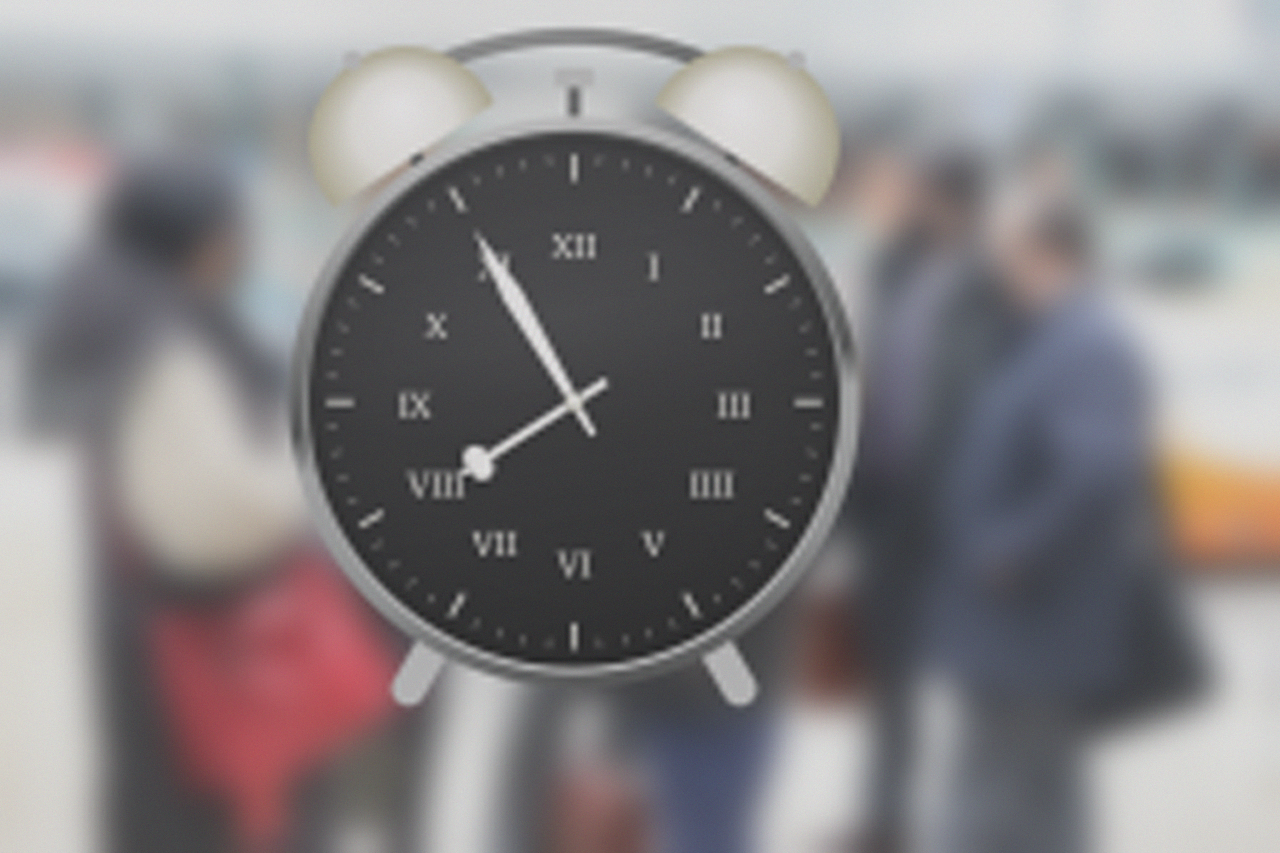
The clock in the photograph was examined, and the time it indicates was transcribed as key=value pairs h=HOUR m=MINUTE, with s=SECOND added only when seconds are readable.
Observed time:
h=7 m=55
